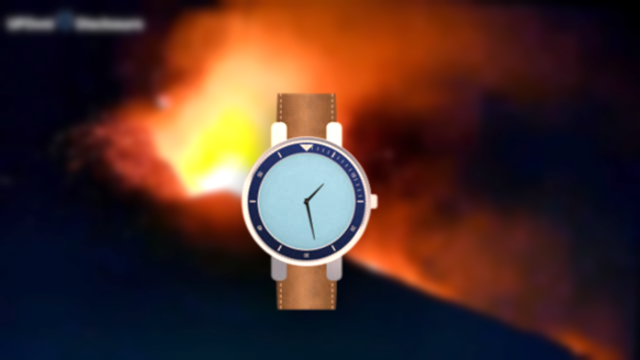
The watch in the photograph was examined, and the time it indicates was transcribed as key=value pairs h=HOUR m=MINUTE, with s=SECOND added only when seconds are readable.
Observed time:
h=1 m=28
